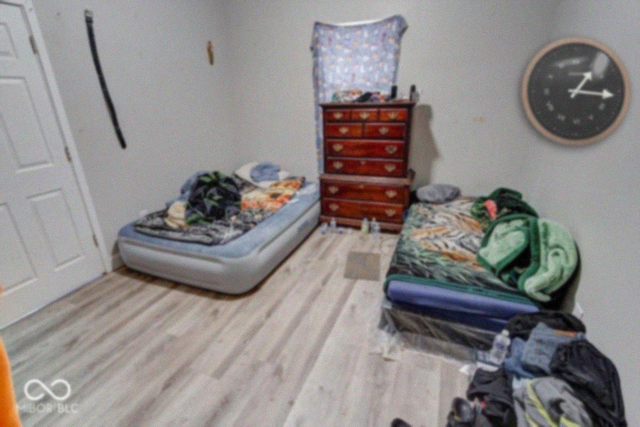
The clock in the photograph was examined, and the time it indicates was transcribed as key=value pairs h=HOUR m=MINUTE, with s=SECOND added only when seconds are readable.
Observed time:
h=1 m=16
